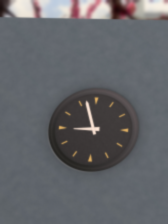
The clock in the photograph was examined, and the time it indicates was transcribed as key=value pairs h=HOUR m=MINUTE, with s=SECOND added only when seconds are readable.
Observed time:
h=8 m=57
